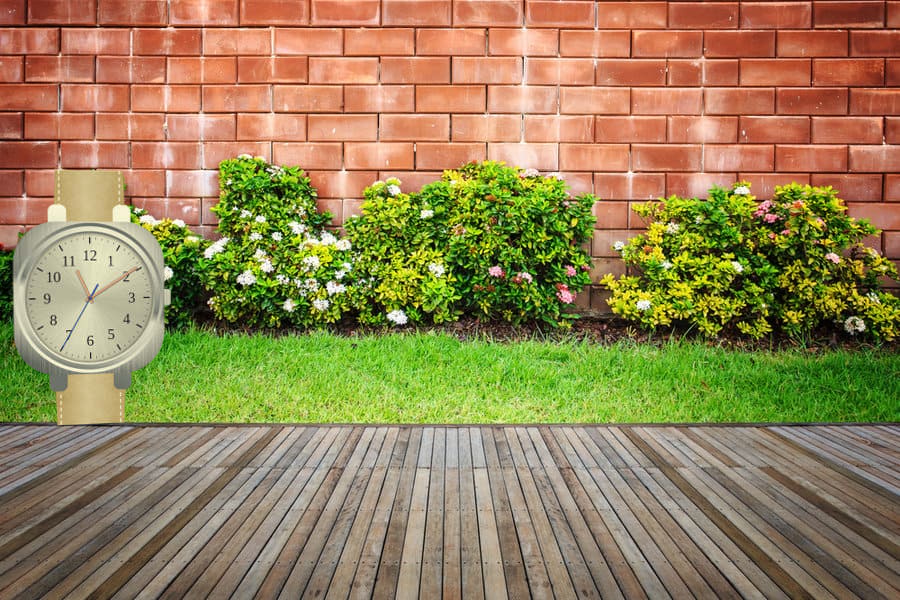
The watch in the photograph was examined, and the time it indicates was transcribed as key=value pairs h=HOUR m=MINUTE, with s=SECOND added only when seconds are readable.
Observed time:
h=11 m=9 s=35
